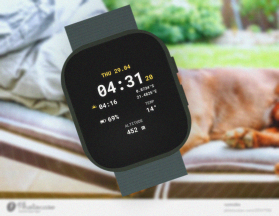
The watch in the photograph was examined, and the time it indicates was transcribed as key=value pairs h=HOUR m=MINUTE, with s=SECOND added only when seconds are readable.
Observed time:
h=4 m=31
